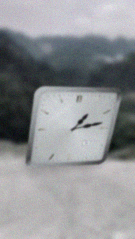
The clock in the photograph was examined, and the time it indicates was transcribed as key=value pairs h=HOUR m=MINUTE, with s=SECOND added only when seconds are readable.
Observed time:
h=1 m=13
